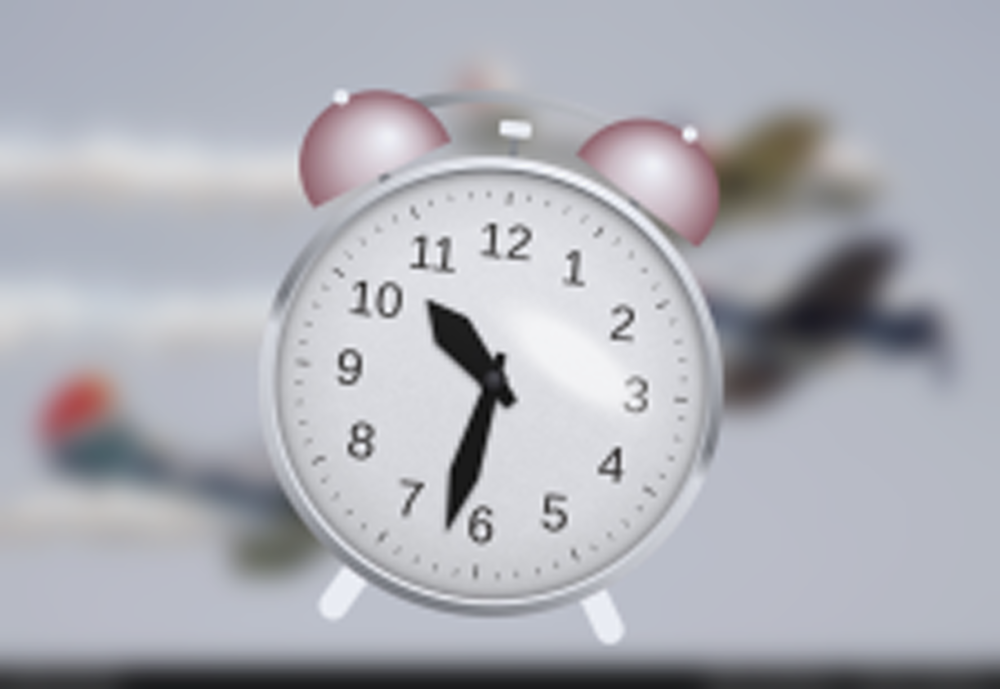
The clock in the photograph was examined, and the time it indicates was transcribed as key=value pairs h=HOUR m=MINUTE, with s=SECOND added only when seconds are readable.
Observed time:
h=10 m=32
